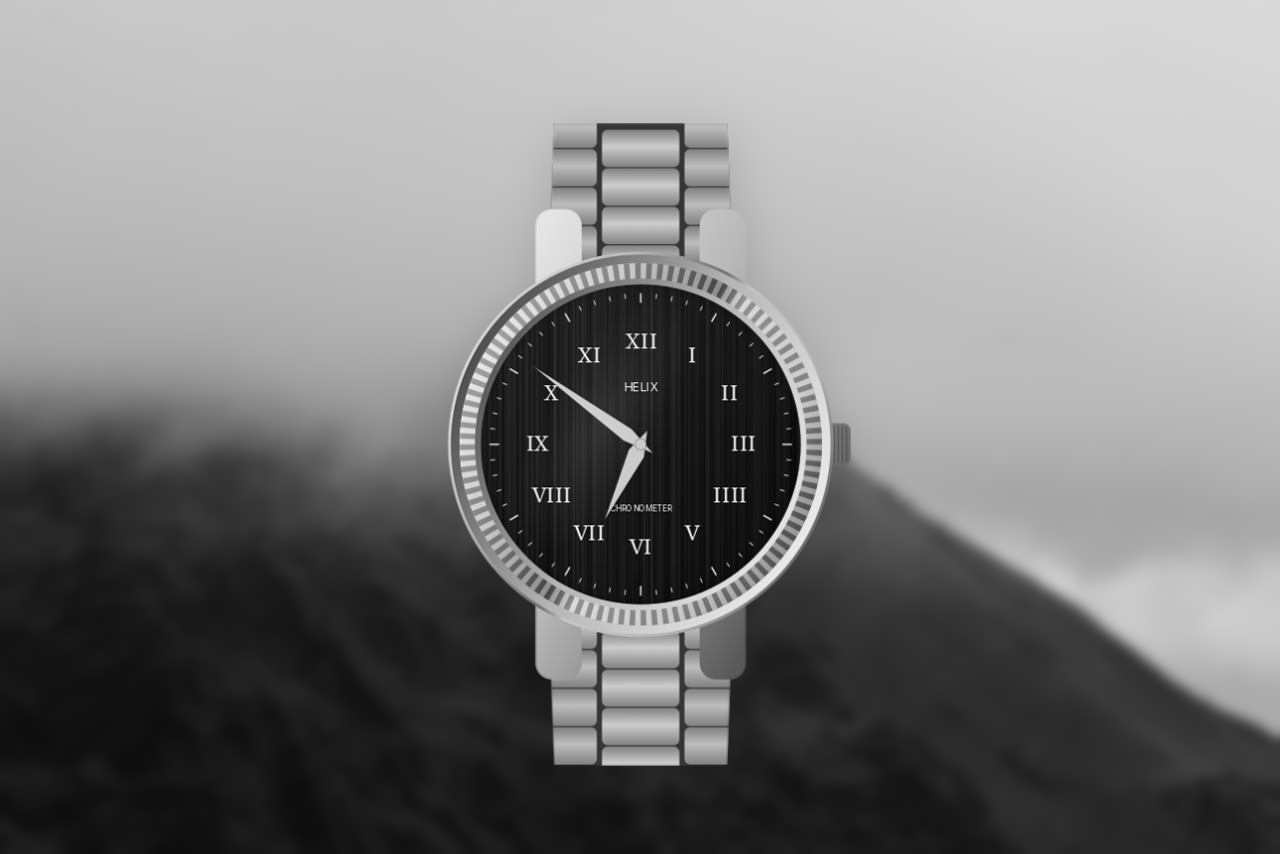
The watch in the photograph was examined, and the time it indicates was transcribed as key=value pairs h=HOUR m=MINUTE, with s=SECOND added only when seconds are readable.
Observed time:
h=6 m=51
